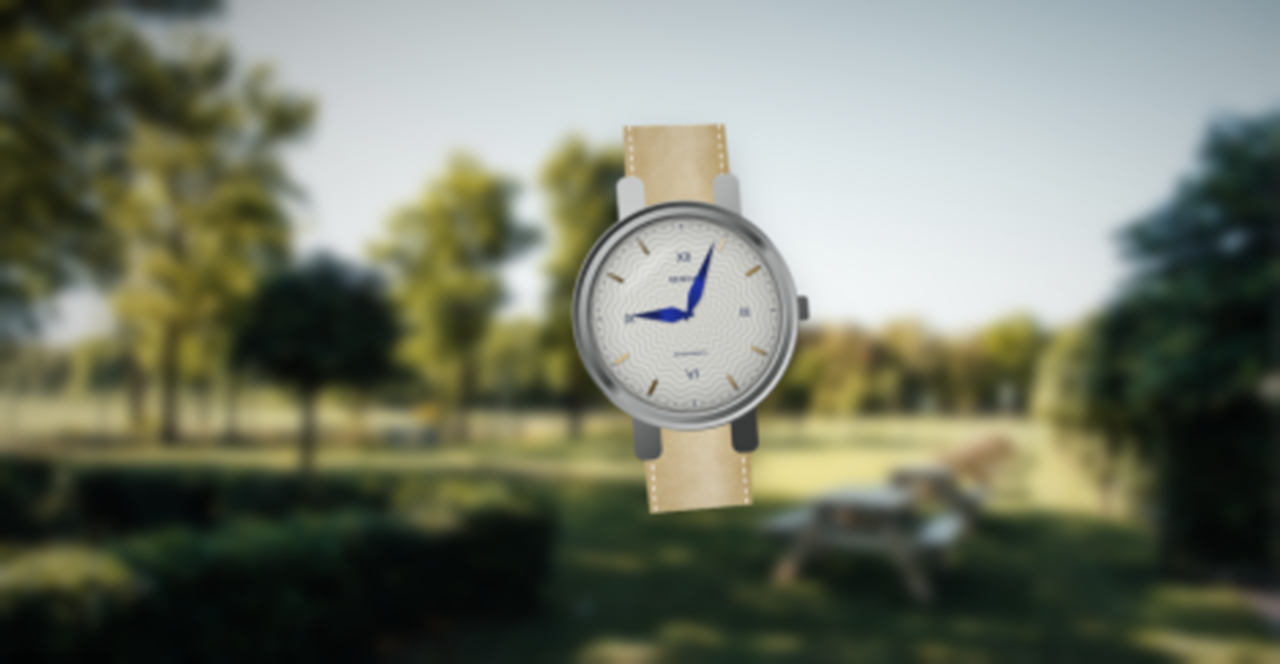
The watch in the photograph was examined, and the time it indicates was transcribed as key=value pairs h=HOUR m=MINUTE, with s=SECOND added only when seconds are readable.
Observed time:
h=9 m=4
